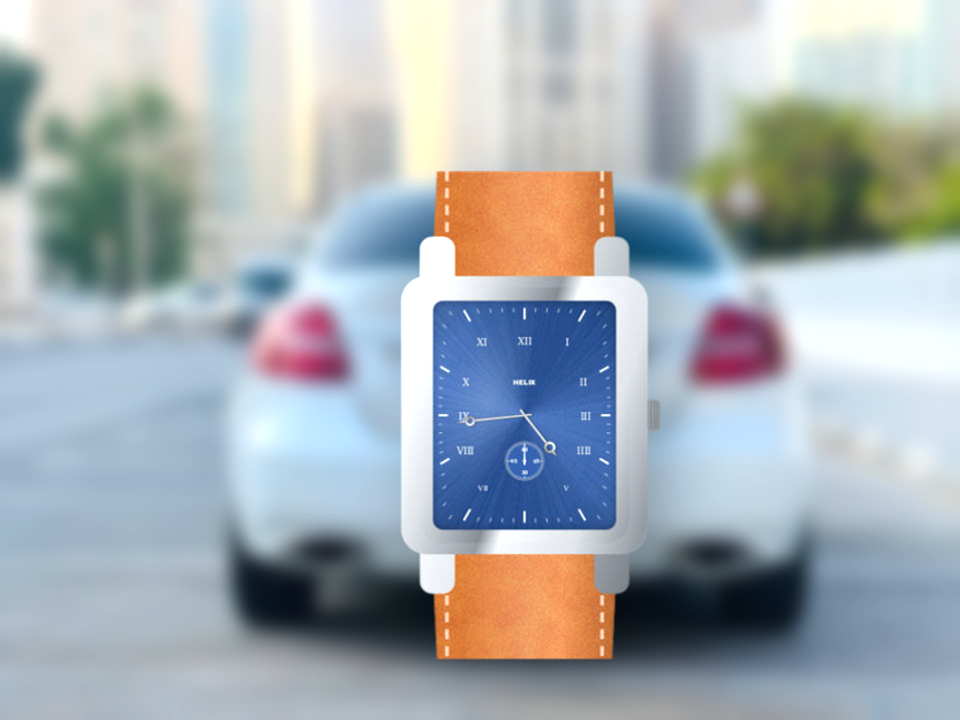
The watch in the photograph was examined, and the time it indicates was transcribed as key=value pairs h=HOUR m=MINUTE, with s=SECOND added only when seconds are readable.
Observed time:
h=4 m=44
